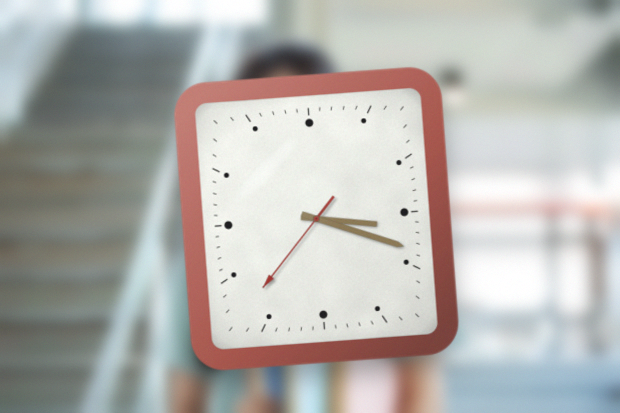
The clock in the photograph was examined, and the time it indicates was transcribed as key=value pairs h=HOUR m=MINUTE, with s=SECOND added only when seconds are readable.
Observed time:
h=3 m=18 s=37
